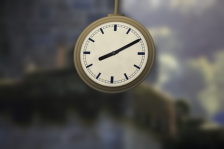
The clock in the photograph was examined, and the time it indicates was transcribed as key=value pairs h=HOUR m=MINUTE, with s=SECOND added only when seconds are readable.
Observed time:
h=8 m=10
